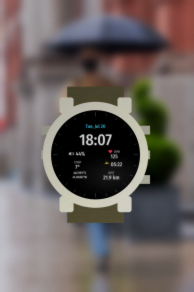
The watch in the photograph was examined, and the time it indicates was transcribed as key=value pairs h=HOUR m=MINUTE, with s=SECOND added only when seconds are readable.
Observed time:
h=18 m=7
